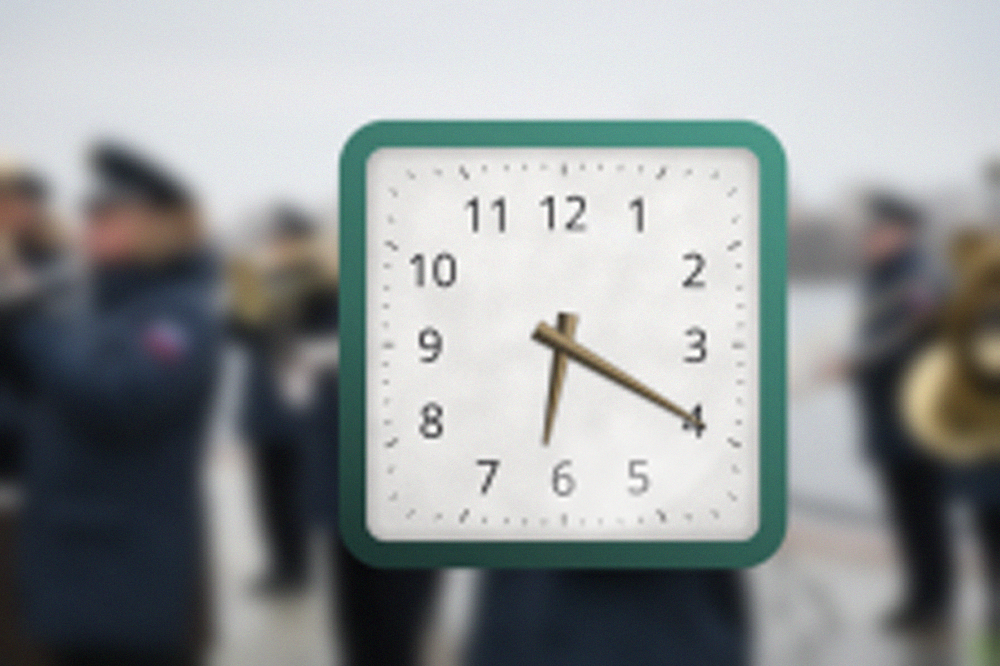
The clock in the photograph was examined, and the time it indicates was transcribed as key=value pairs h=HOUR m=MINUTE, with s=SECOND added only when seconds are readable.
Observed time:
h=6 m=20
